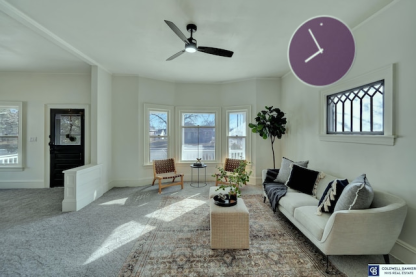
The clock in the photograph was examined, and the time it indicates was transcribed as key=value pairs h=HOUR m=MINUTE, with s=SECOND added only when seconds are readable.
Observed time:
h=7 m=55
